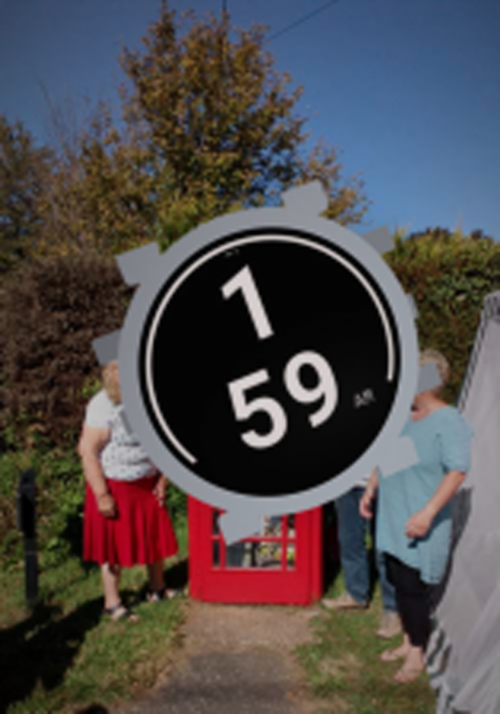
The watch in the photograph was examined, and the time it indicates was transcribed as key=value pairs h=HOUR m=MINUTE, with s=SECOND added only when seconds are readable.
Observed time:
h=1 m=59
